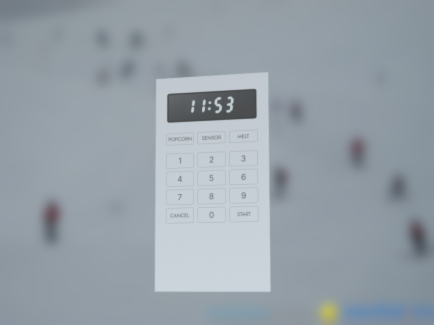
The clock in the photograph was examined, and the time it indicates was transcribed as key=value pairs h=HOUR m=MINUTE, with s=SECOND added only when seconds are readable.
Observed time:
h=11 m=53
